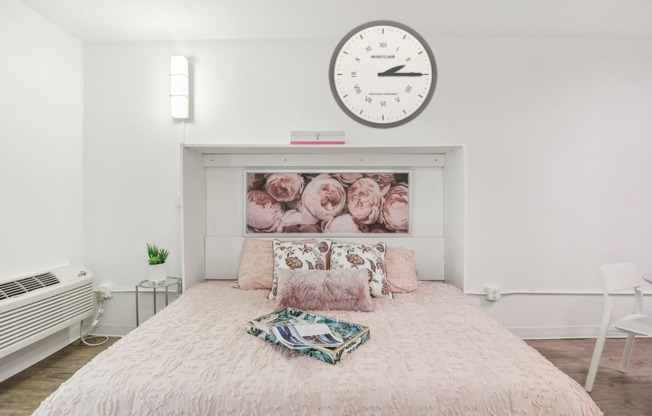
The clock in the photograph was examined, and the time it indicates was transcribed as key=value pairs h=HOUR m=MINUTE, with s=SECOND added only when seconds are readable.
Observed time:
h=2 m=15
